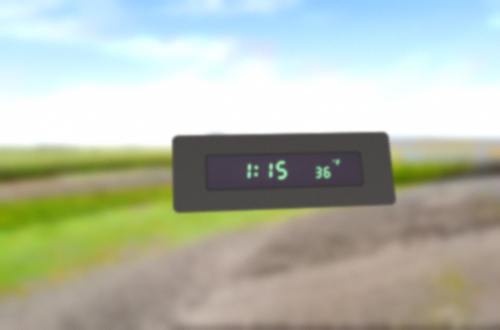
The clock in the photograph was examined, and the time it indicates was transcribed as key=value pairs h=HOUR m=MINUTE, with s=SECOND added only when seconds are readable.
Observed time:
h=1 m=15
